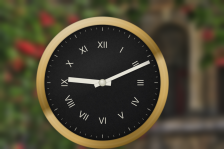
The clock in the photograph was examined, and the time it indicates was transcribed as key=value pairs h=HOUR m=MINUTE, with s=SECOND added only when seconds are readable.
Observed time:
h=9 m=11
